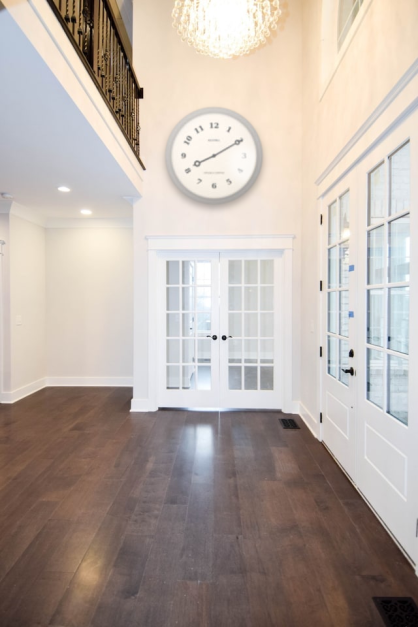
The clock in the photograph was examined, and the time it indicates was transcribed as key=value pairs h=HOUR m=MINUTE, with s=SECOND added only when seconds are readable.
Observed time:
h=8 m=10
